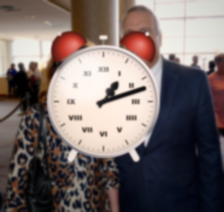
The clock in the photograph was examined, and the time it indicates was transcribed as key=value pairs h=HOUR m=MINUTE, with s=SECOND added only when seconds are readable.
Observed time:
h=1 m=12
